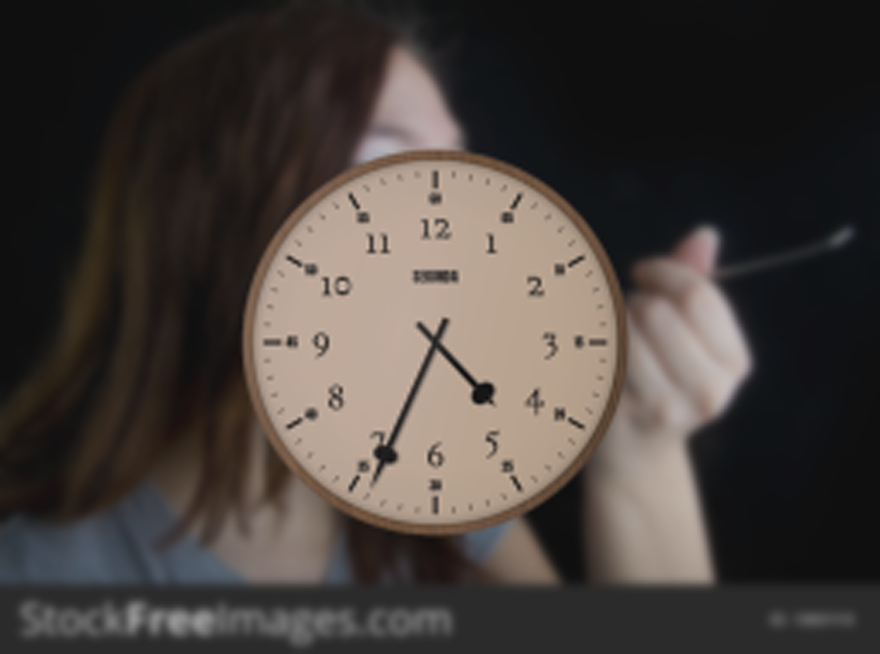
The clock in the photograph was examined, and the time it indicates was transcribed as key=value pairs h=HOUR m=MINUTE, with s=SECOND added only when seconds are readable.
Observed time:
h=4 m=34
